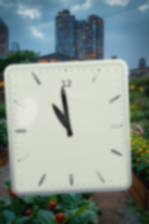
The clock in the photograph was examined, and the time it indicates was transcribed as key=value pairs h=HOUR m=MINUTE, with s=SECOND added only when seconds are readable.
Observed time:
h=10 m=59
